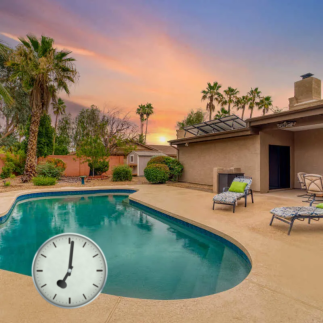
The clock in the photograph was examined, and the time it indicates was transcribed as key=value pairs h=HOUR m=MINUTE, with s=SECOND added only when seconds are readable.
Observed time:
h=7 m=1
